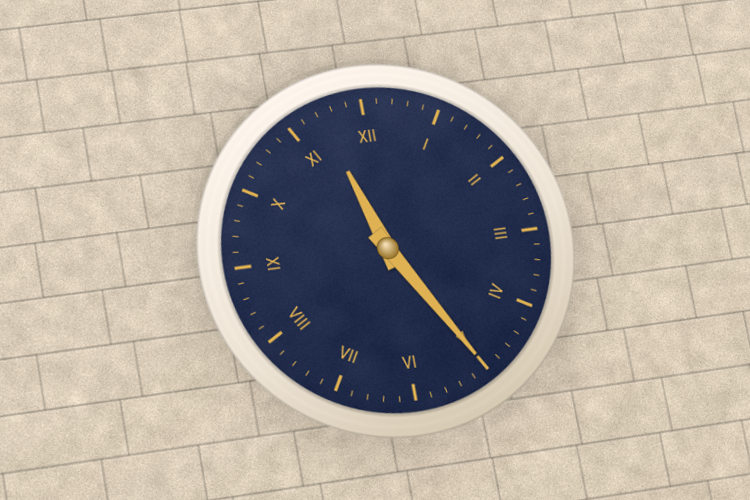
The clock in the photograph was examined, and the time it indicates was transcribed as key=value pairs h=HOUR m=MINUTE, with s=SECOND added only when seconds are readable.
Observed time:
h=11 m=25
